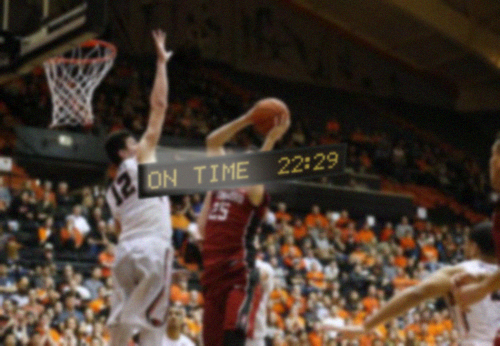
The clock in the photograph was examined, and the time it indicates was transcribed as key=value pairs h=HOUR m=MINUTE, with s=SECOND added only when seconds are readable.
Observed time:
h=22 m=29
